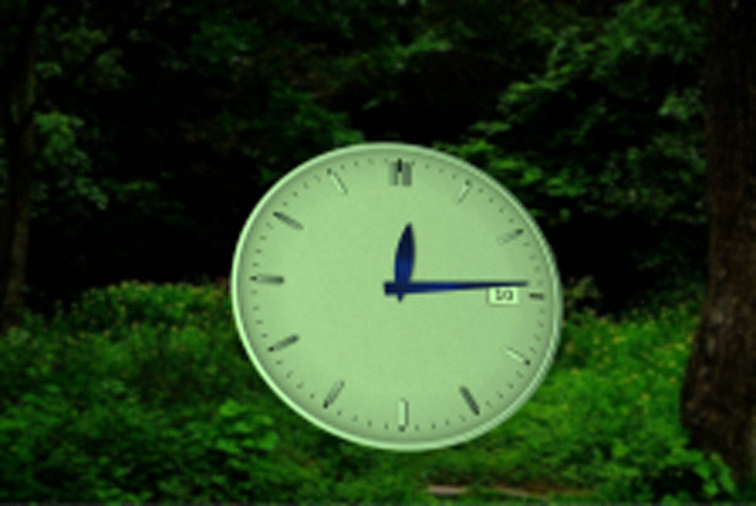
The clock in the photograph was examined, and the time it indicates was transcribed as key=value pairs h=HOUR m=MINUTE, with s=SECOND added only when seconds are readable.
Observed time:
h=12 m=14
